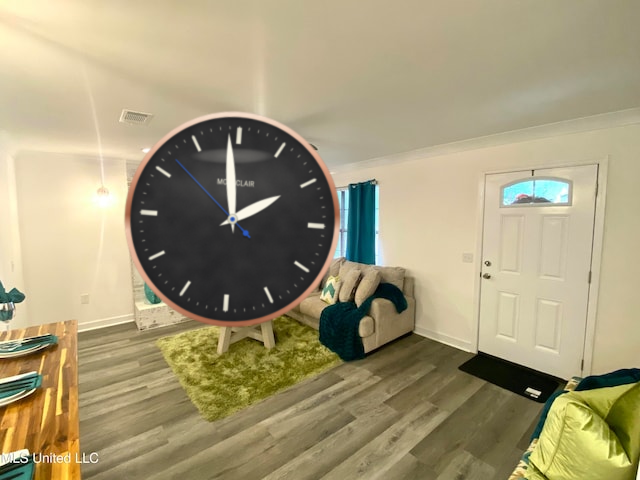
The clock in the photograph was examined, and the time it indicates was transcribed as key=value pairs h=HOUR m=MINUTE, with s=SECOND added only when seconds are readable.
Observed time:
h=1 m=58 s=52
